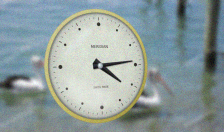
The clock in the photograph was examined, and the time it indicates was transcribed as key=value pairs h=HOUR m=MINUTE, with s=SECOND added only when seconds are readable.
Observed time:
h=4 m=14
